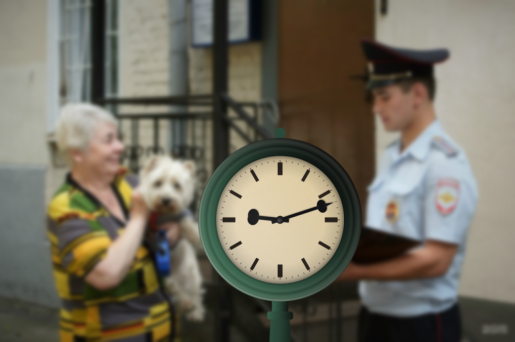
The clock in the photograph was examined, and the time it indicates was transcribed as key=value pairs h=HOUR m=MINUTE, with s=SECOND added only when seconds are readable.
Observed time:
h=9 m=12
